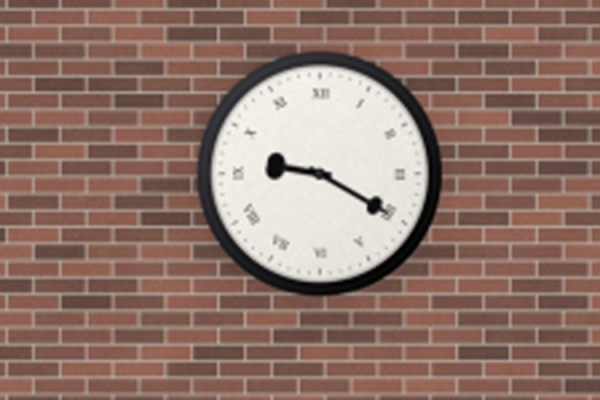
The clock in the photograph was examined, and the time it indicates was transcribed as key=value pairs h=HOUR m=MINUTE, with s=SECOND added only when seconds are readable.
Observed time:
h=9 m=20
